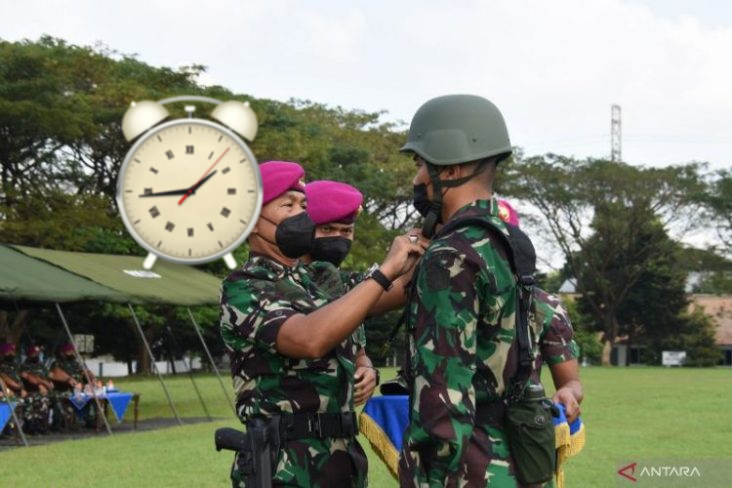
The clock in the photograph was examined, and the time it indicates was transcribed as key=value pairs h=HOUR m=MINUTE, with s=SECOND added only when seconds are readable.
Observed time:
h=1 m=44 s=7
